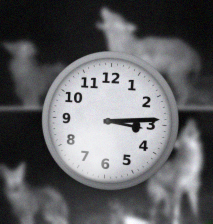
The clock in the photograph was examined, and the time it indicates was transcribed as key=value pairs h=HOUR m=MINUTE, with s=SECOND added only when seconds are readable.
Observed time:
h=3 m=14
